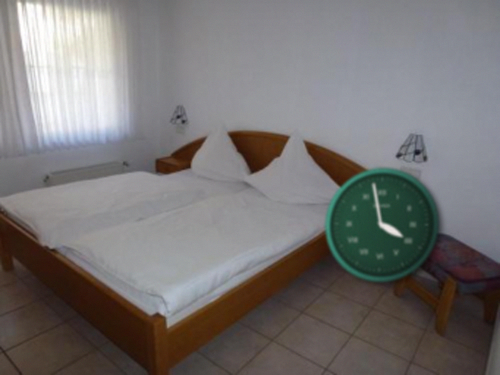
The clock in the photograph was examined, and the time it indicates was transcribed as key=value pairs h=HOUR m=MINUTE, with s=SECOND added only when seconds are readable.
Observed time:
h=3 m=58
